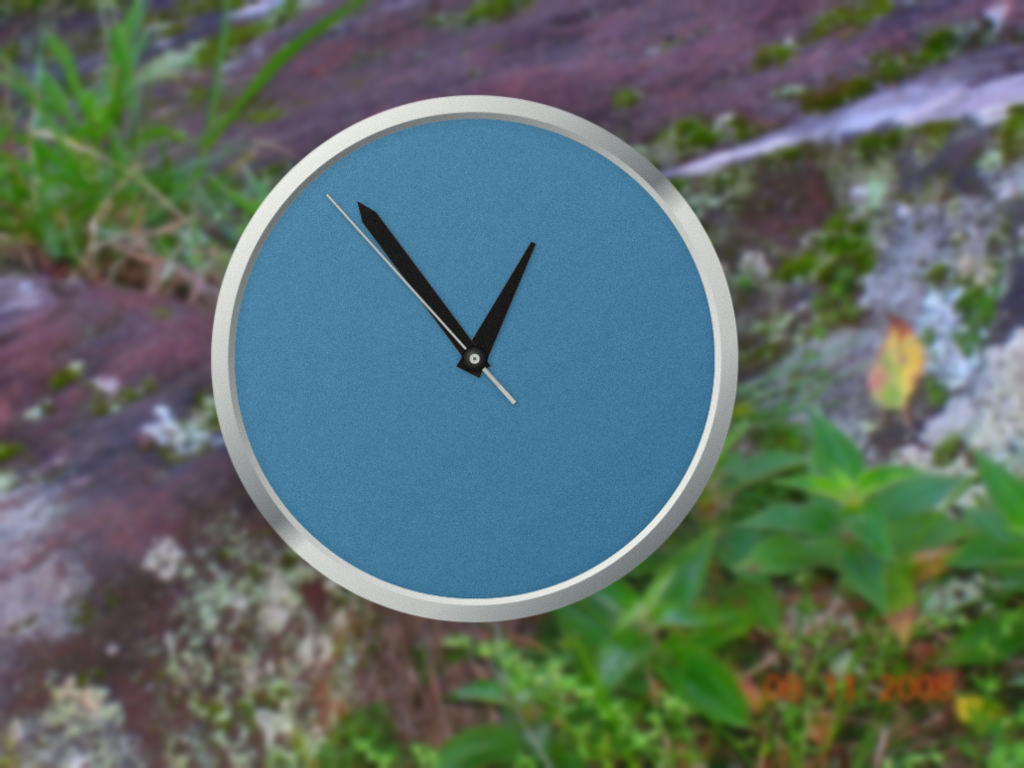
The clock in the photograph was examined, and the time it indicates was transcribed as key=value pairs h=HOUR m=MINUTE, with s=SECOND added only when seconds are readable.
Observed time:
h=12 m=53 s=53
